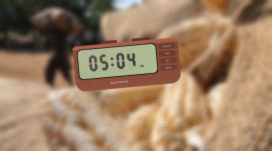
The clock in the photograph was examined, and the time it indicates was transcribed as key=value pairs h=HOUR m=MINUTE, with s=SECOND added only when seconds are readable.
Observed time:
h=5 m=4
